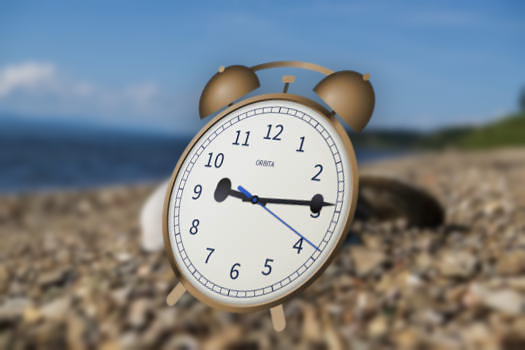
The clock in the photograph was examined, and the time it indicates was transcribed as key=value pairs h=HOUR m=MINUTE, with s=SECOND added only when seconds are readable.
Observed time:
h=9 m=14 s=19
